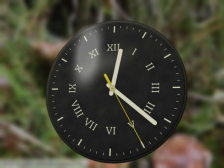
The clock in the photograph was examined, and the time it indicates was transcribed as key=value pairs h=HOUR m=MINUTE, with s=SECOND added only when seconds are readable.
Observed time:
h=12 m=21 s=25
